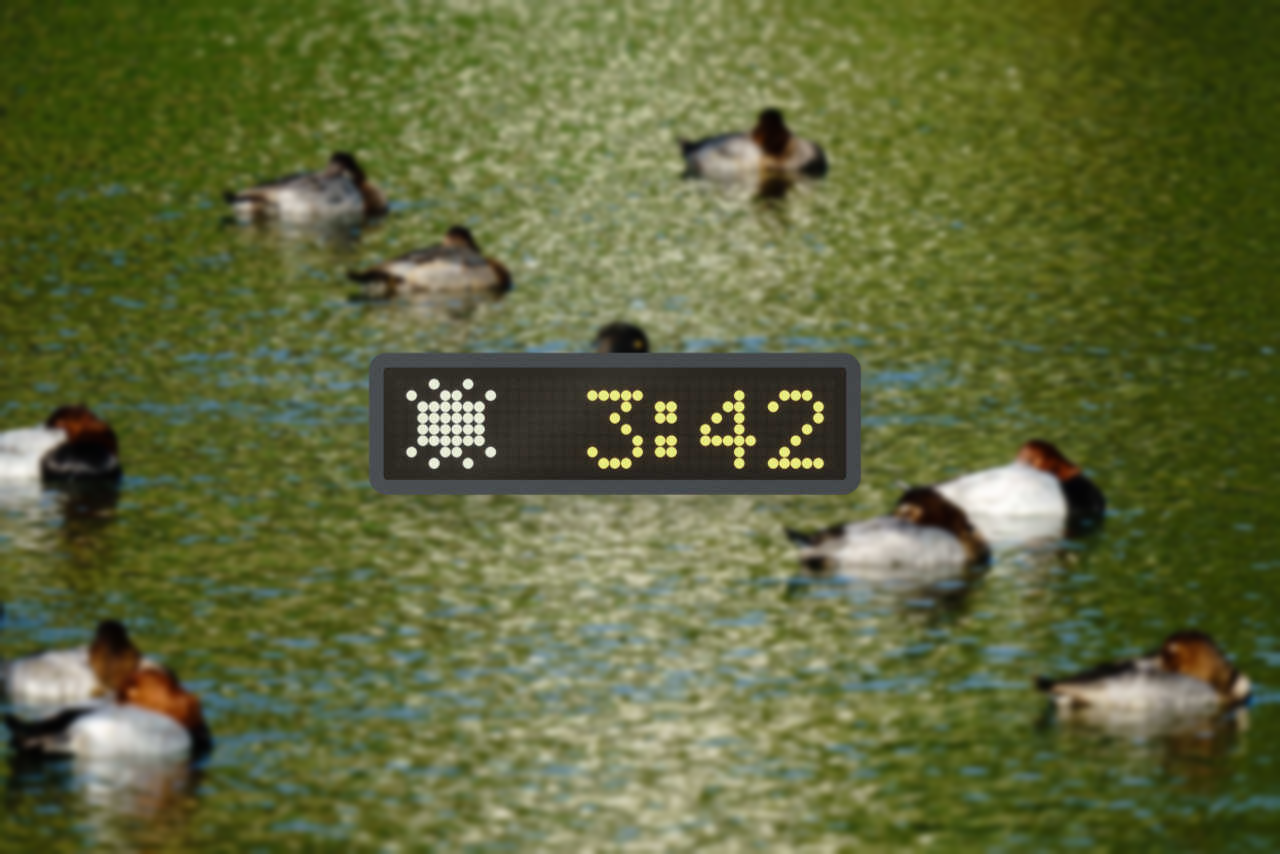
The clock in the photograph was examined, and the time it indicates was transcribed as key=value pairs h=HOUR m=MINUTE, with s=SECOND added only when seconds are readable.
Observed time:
h=3 m=42
